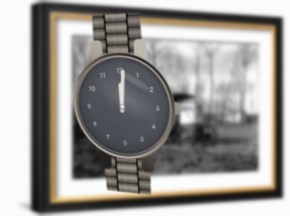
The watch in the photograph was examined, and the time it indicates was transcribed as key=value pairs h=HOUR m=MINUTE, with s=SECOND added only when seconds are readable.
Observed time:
h=12 m=1
